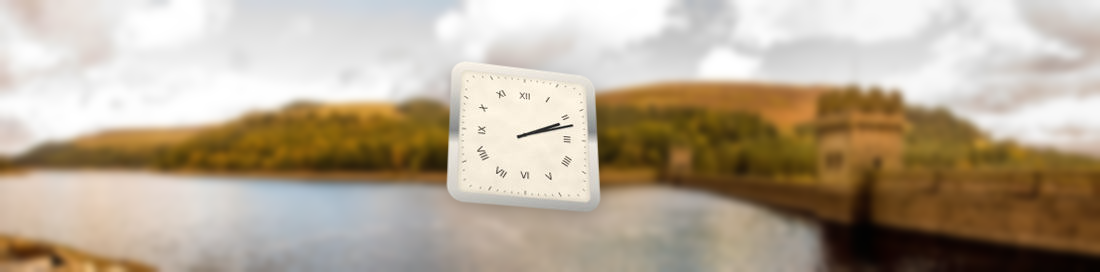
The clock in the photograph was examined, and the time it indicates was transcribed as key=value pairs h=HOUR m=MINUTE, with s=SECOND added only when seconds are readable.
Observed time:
h=2 m=12
